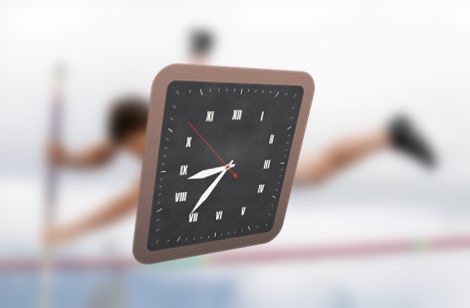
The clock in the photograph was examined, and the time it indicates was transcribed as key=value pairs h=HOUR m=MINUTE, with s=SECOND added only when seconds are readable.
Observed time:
h=8 m=35 s=52
